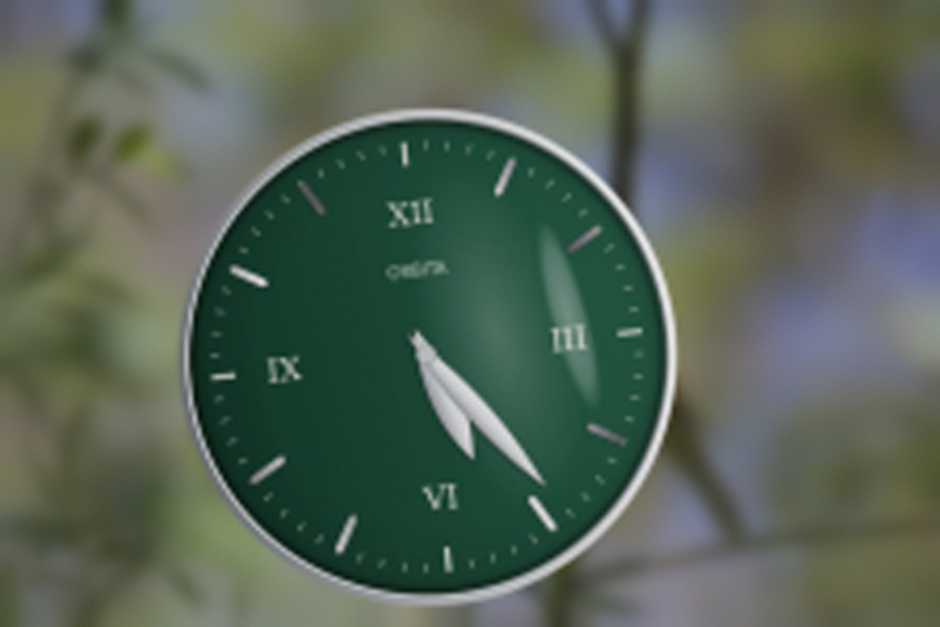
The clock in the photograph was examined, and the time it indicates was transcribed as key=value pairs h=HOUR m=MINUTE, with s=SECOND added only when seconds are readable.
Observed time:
h=5 m=24
